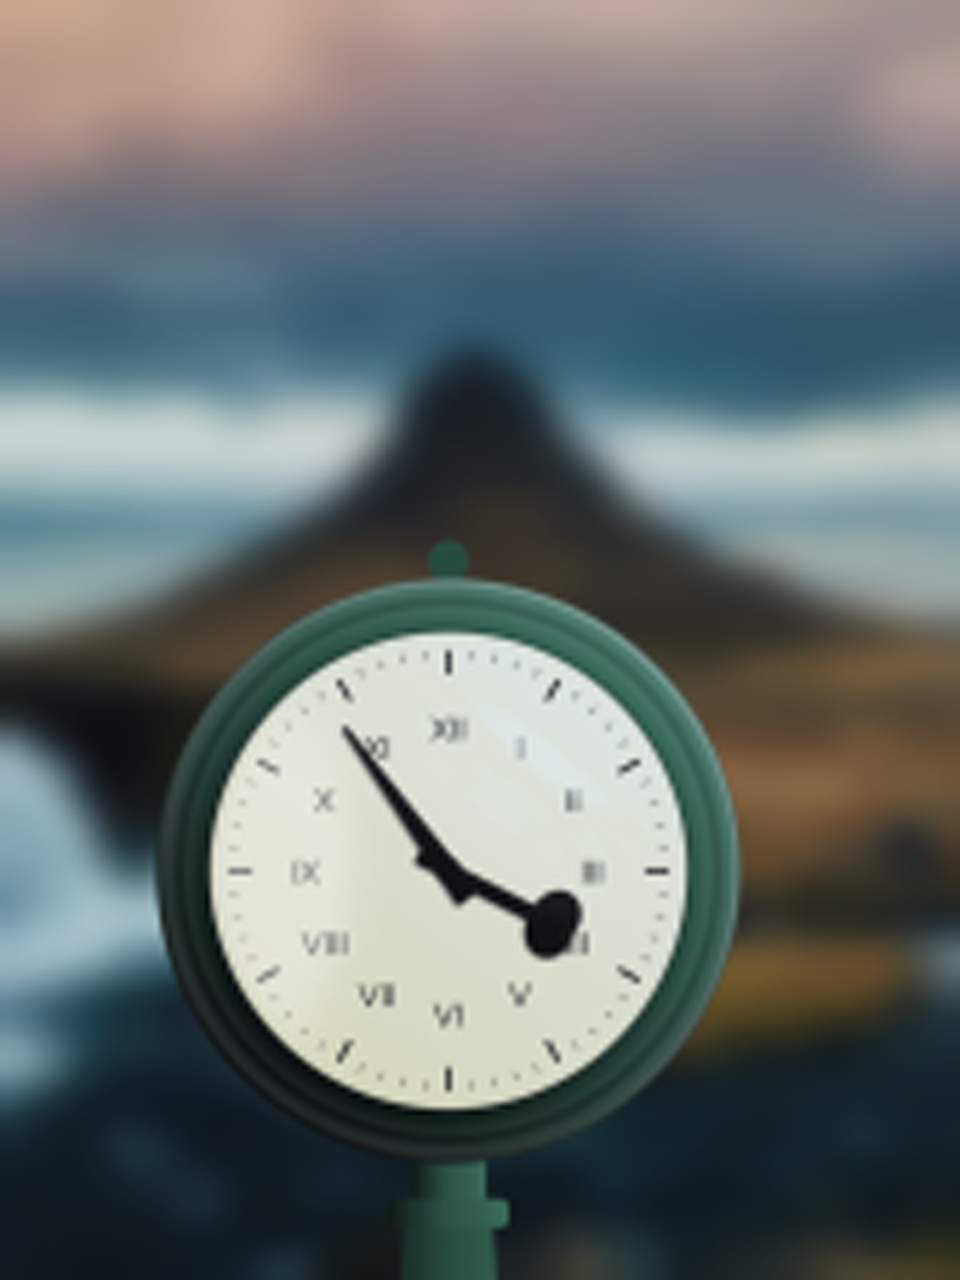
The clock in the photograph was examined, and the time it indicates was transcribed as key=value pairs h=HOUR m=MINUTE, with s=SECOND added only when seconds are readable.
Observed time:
h=3 m=54
